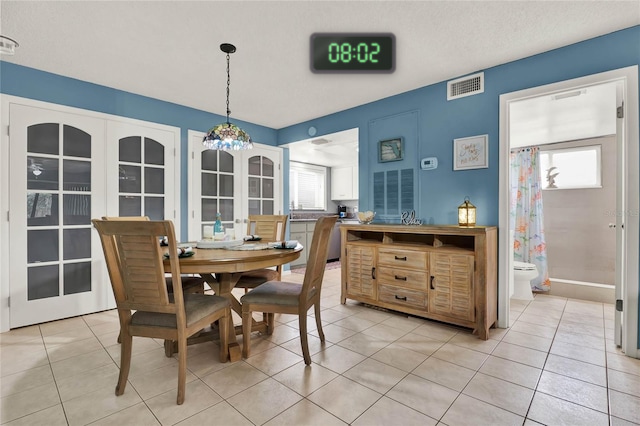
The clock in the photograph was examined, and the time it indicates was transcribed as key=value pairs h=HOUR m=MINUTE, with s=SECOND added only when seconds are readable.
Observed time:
h=8 m=2
